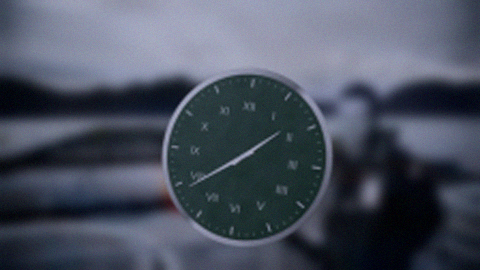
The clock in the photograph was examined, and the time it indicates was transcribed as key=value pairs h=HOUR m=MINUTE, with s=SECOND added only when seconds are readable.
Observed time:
h=1 m=39
